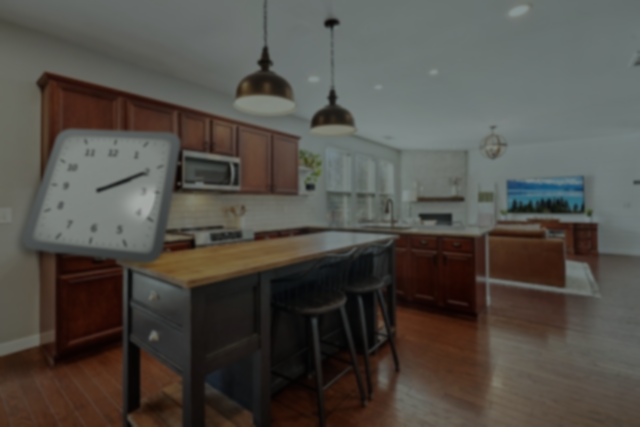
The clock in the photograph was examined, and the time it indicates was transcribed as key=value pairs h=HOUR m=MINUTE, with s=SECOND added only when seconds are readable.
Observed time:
h=2 m=10
